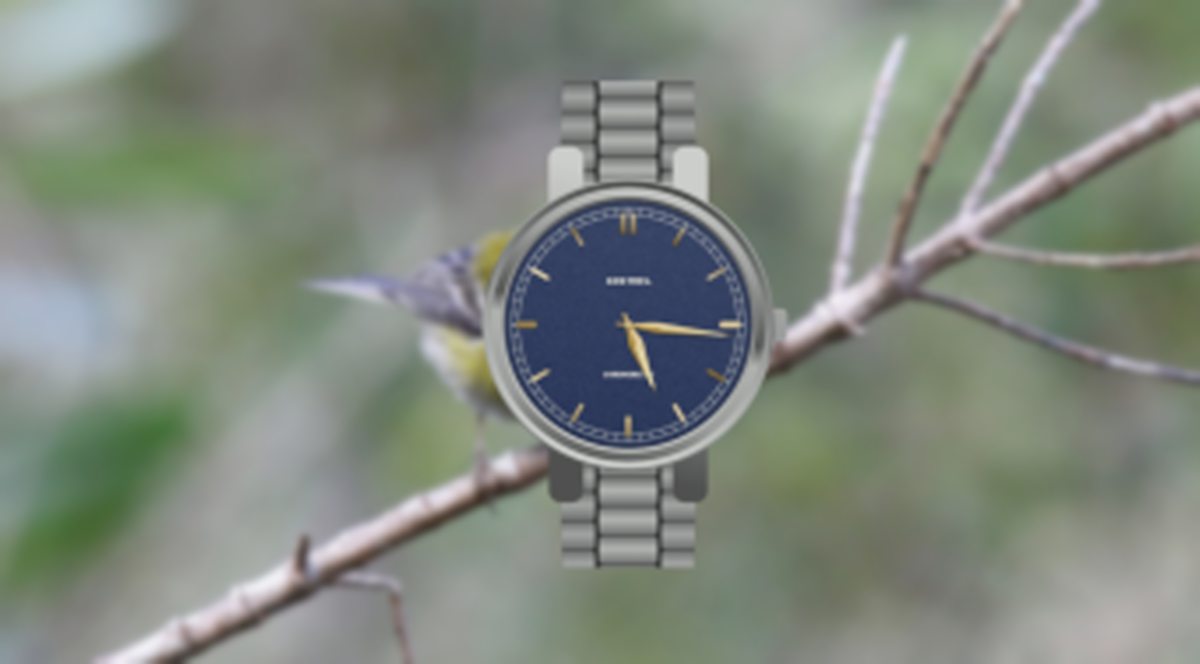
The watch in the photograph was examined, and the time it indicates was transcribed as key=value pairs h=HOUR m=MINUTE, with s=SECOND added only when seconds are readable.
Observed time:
h=5 m=16
